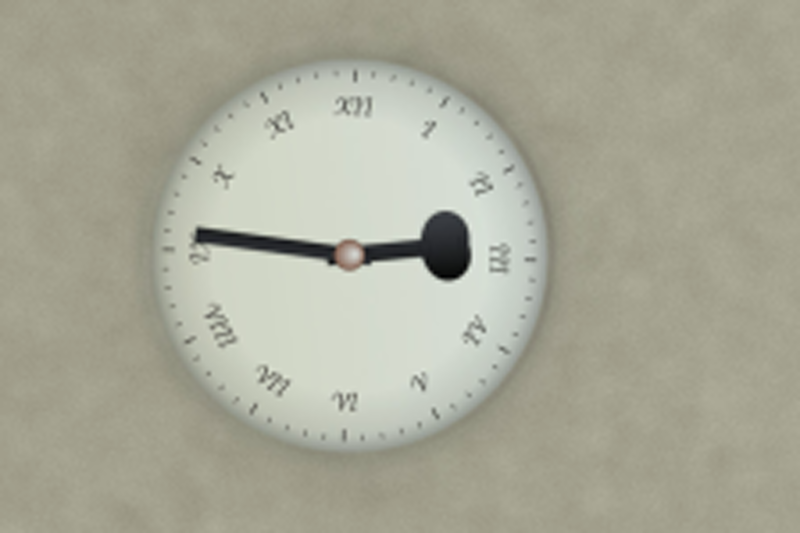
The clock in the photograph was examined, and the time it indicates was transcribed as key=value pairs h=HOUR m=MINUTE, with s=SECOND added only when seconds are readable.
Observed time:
h=2 m=46
